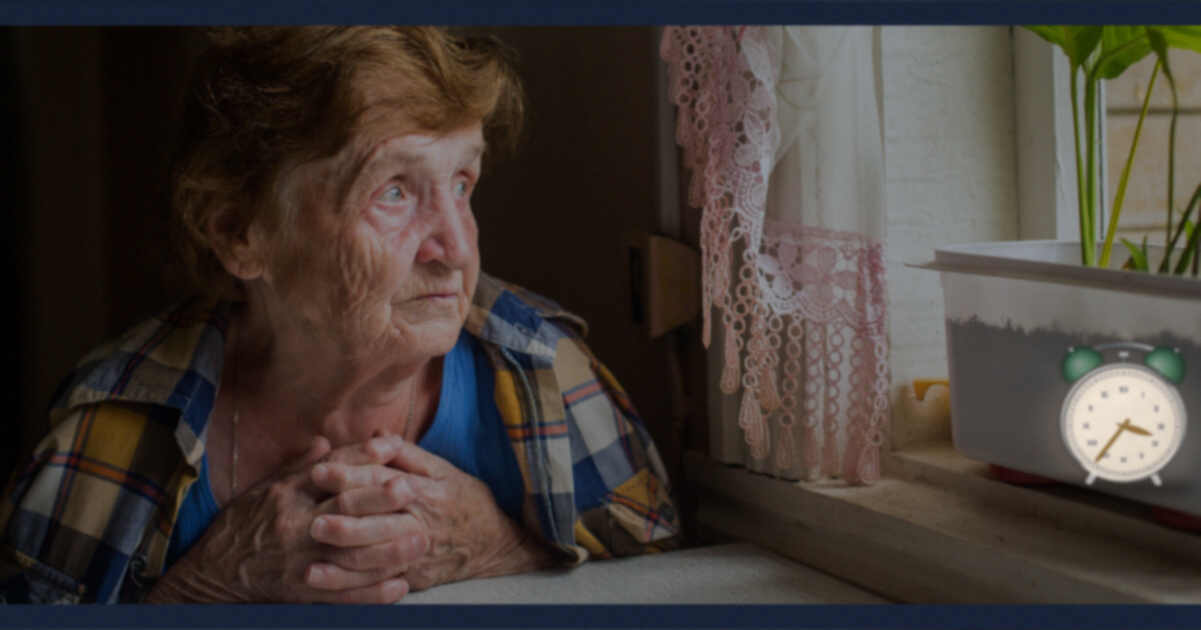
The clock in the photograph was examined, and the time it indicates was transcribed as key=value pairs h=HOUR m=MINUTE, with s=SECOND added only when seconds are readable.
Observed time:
h=3 m=36
